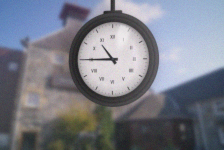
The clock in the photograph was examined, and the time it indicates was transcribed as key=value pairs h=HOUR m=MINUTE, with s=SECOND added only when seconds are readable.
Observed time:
h=10 m=45
